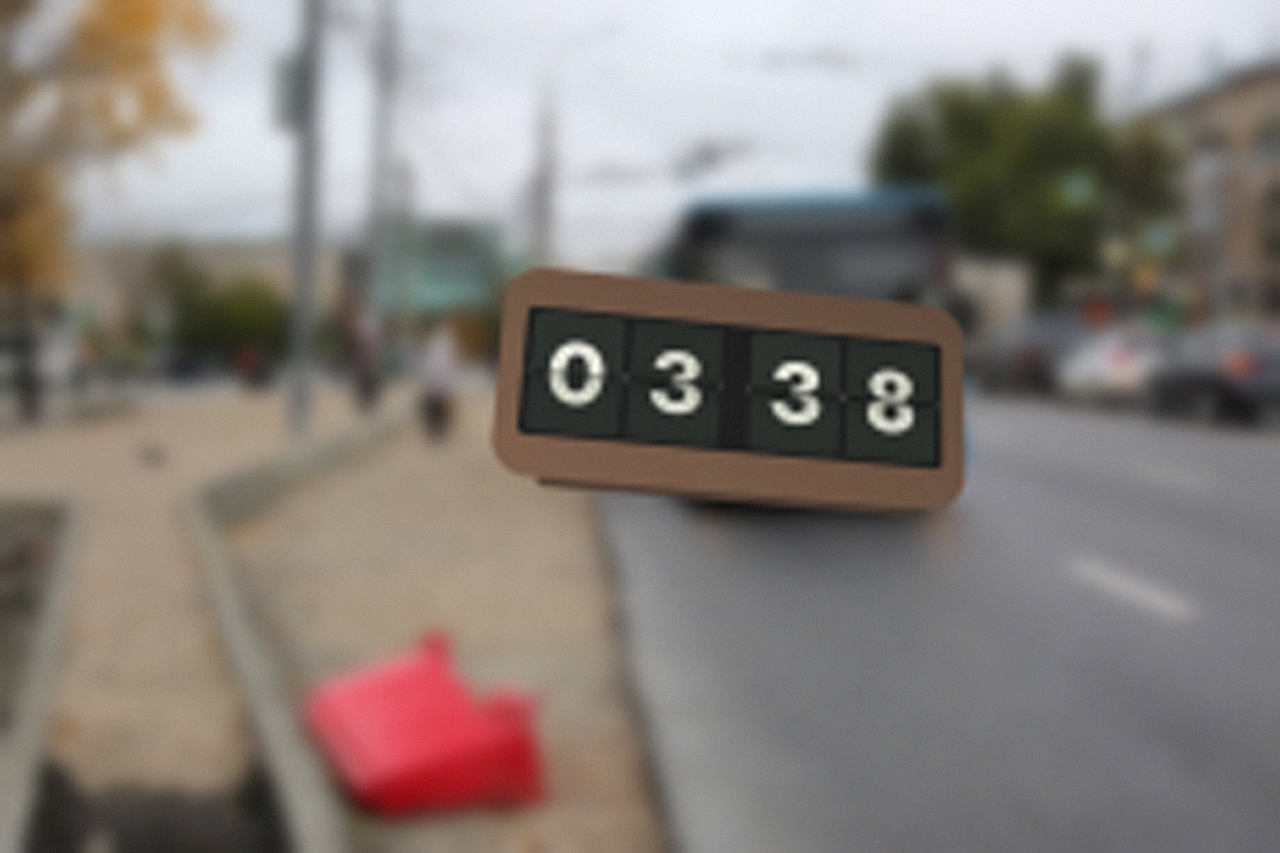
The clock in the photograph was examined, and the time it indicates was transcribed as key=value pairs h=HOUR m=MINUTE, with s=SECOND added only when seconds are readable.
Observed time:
h=3 m=38
